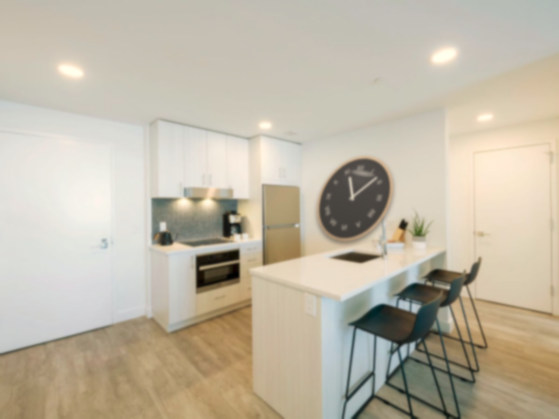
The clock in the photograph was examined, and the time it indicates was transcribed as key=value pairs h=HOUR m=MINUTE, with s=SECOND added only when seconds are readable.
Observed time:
h=11 m=8
